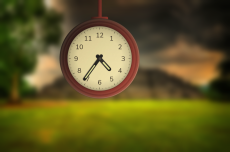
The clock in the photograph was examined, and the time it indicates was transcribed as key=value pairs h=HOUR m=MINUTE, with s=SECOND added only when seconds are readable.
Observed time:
h=4 m=36
